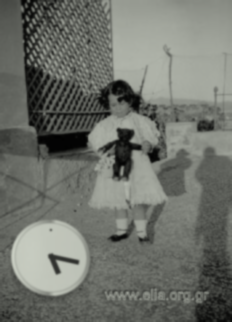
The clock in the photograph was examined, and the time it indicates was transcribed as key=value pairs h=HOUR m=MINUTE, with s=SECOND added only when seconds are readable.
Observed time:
h=5 m=17
